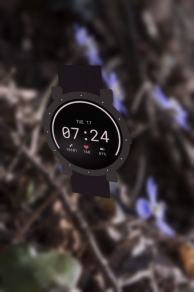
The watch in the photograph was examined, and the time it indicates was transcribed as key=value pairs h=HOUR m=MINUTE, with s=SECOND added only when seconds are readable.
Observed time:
h=7 m=24
